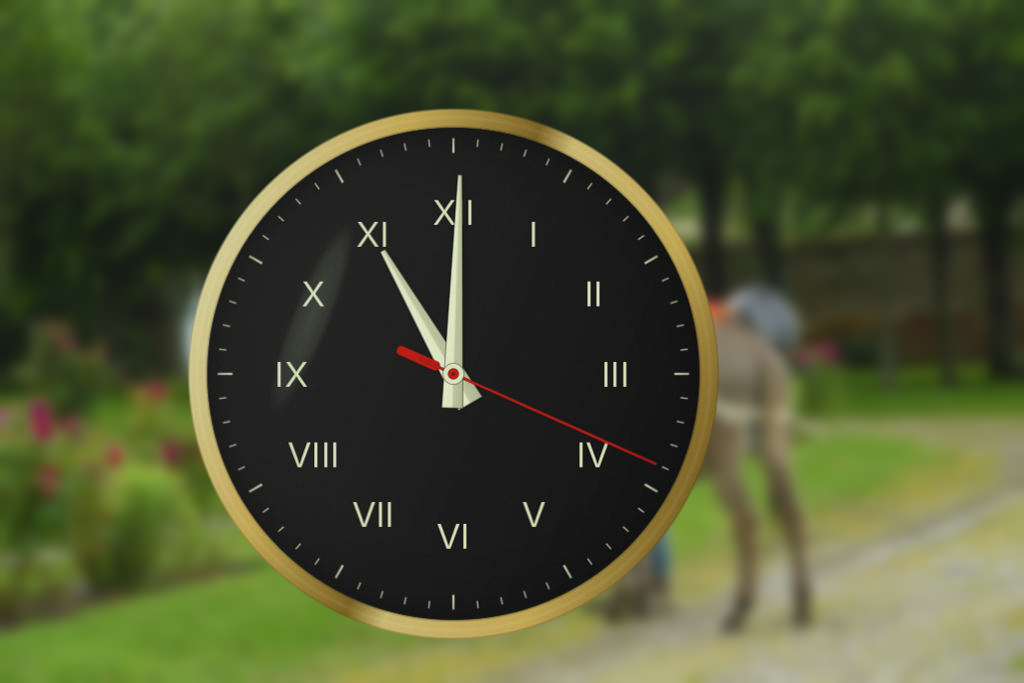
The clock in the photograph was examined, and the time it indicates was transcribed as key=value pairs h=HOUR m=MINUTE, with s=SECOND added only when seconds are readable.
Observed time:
h=11 m=0 s=19
